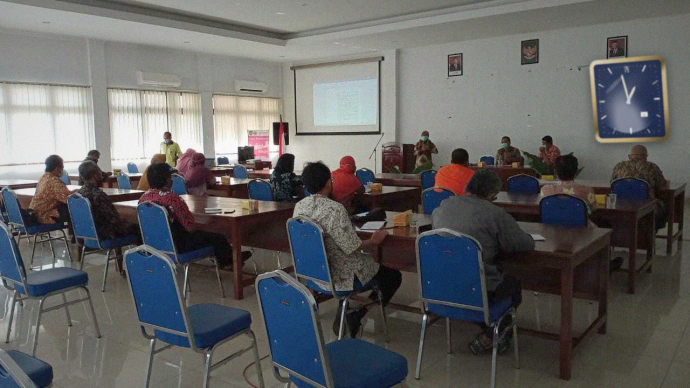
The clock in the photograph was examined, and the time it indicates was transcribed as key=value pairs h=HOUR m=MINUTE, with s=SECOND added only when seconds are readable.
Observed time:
h=12 m=58
